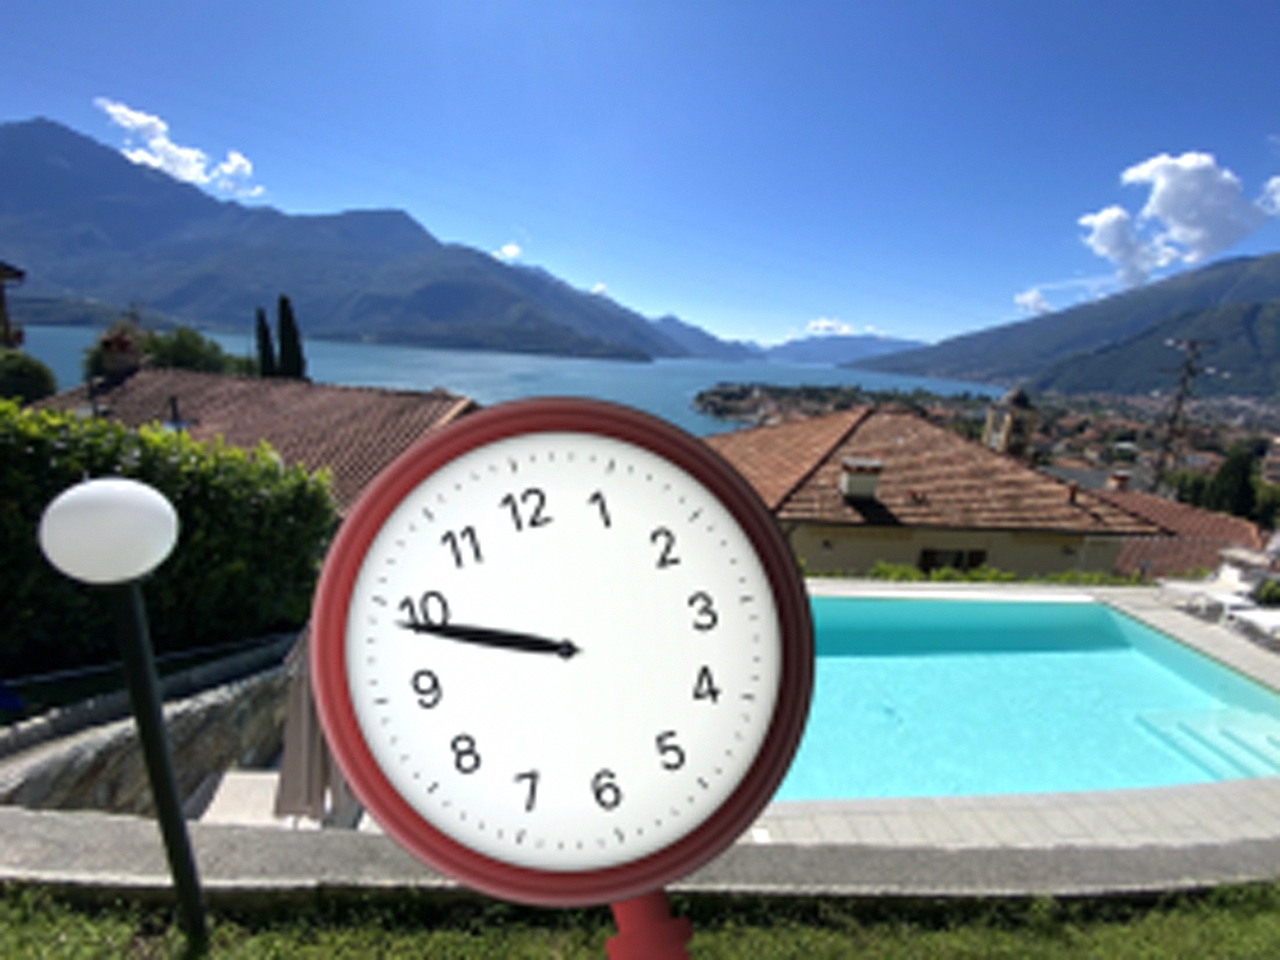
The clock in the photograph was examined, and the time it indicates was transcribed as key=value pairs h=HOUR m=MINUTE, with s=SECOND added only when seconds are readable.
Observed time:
h=9 m=49
